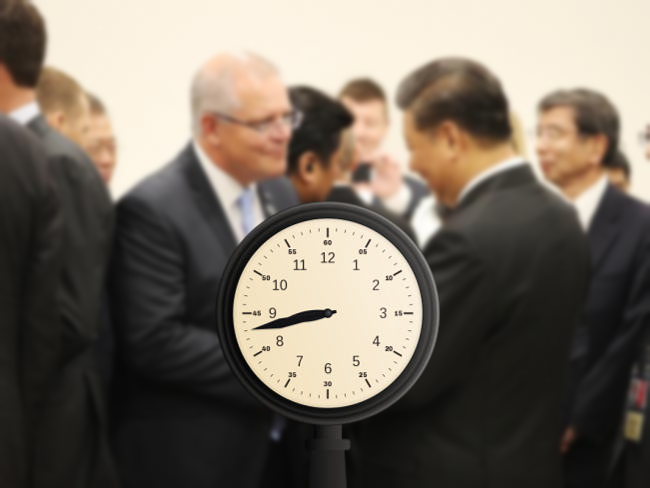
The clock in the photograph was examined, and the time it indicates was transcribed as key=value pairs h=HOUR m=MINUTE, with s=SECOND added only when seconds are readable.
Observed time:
h=8 m=43
